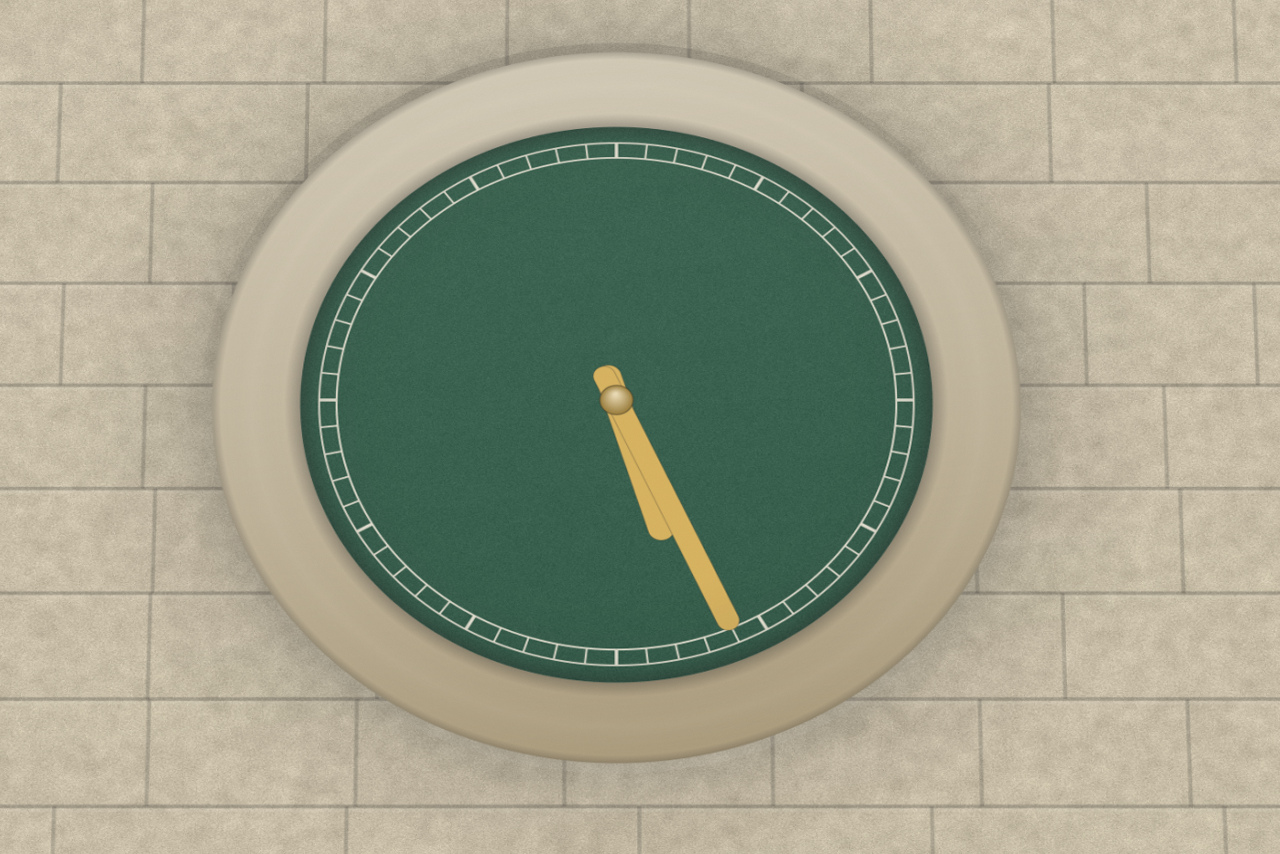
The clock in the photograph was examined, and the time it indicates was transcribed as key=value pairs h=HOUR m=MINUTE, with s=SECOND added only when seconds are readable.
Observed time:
h=5 m=26
